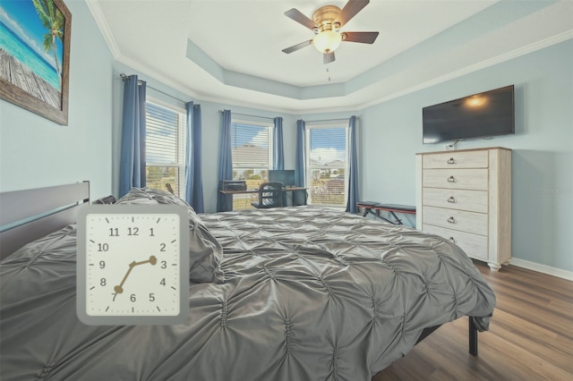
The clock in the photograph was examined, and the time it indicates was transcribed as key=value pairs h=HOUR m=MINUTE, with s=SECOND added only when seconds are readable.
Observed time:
h=2 m=35
